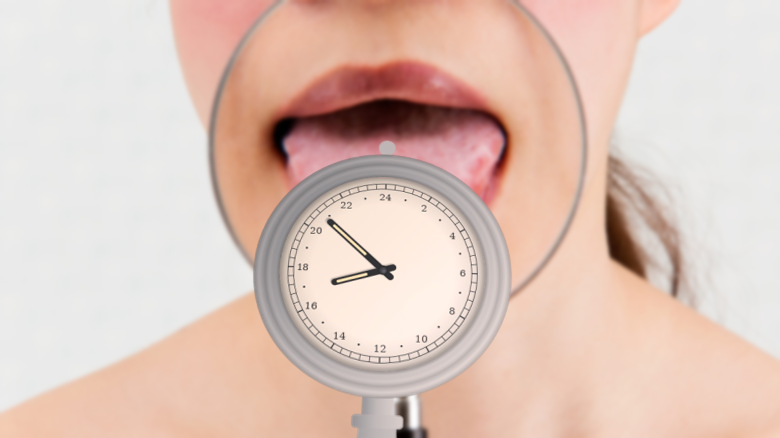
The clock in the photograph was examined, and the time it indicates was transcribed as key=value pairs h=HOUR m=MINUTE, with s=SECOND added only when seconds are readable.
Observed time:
h=16 m=52
